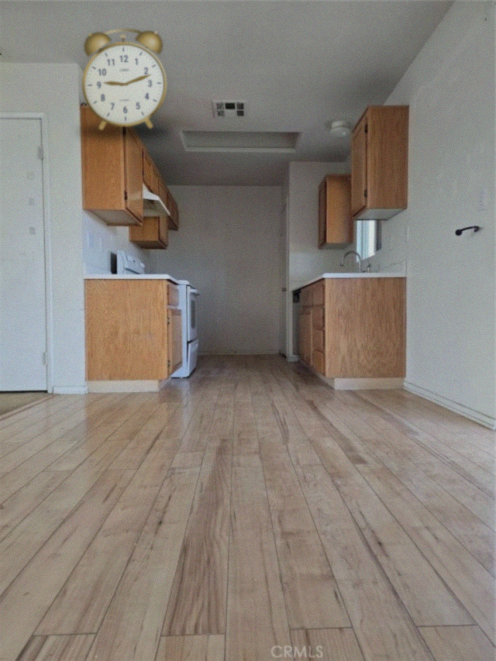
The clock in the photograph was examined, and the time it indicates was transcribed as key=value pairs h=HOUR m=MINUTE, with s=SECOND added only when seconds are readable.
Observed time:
h=9 m=12
